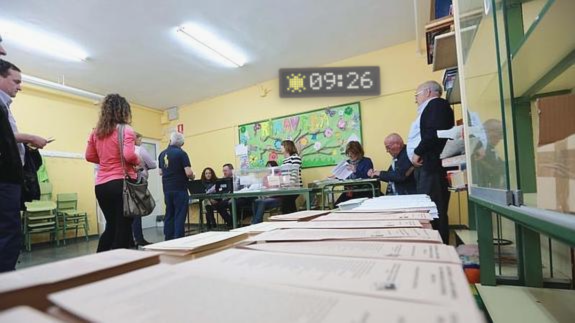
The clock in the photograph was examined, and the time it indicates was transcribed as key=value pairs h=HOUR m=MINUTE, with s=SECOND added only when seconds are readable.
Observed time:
h=9 m=26
